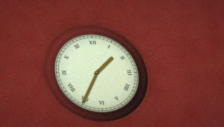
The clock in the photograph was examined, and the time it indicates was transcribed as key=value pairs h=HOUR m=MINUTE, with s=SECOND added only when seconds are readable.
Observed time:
h=1 m=35
